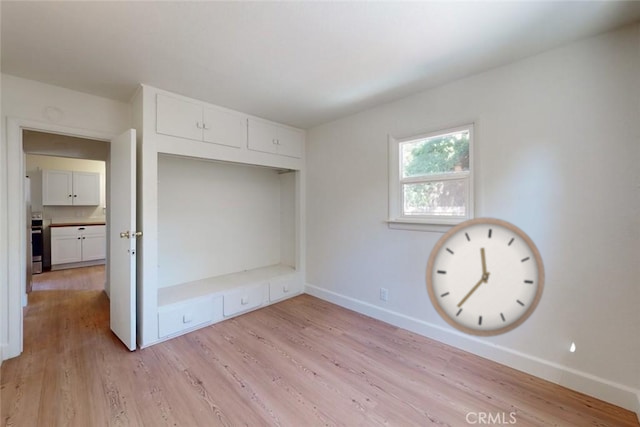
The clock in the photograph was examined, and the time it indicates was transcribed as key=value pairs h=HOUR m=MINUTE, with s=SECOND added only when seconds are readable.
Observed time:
h=11 m=36
